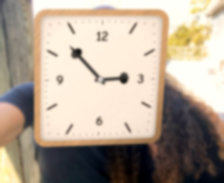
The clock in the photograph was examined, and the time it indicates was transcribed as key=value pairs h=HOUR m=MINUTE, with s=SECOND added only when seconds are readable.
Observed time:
h=2 m=53
